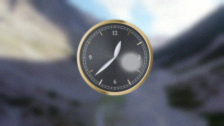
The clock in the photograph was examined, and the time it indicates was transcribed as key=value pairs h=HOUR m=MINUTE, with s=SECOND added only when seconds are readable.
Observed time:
h=12 m=38
